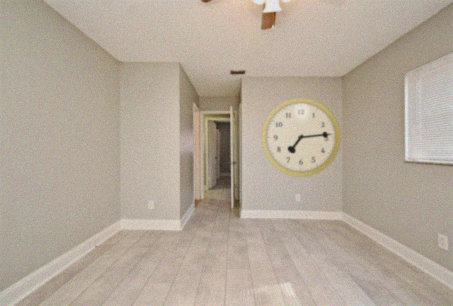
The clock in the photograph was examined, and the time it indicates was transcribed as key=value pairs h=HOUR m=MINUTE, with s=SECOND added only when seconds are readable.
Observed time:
h=7 m=14
